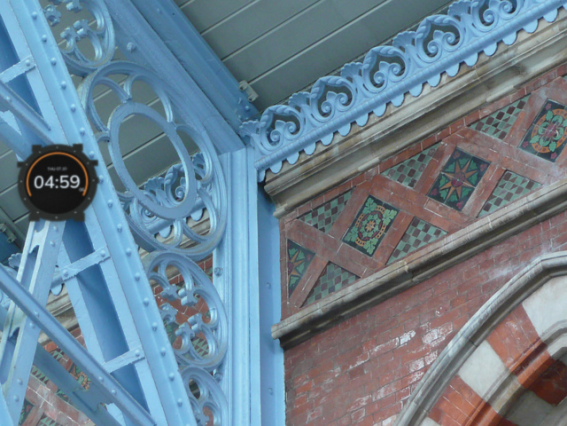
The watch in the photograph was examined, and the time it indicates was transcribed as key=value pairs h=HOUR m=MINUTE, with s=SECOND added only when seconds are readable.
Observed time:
h=4 m=59
